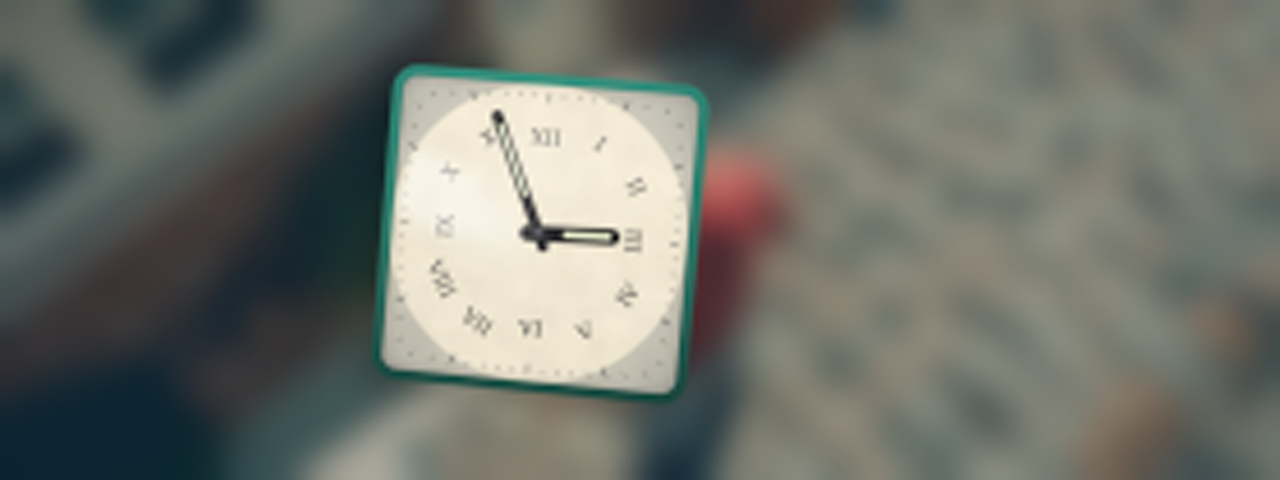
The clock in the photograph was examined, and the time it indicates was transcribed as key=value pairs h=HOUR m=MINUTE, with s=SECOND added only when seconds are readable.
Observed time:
h=2 m=56
